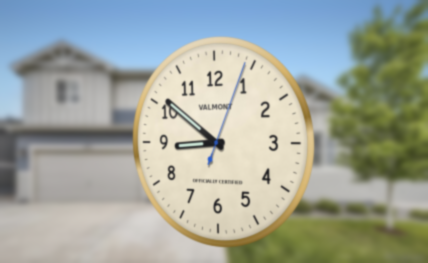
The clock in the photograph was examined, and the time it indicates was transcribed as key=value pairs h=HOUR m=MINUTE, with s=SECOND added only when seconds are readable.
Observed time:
h=8 m=51 s=4
